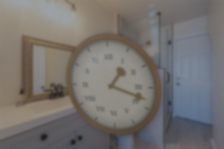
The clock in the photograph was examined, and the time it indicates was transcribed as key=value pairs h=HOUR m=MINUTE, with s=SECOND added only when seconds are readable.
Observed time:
h=1 m=18
